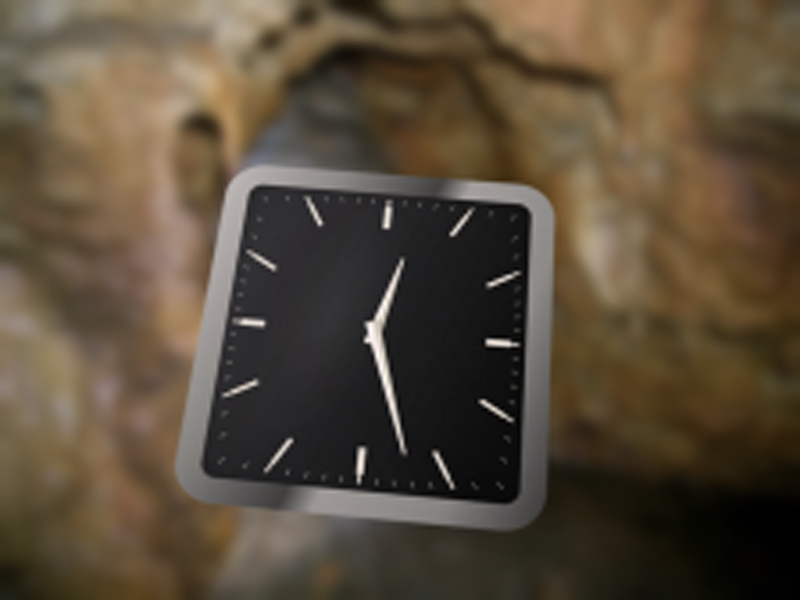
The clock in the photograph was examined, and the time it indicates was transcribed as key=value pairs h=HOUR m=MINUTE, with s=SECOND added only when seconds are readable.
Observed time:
h=12 m=27
